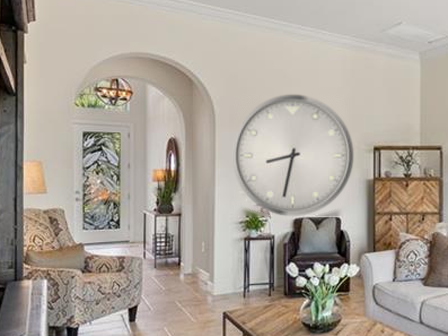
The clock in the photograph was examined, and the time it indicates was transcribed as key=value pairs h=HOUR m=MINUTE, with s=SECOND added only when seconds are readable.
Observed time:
h=8 m=32
